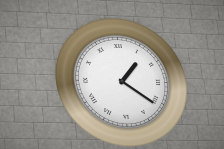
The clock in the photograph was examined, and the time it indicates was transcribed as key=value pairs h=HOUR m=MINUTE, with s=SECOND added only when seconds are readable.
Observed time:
h=1 m=21
